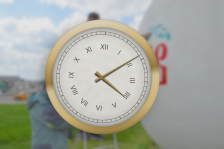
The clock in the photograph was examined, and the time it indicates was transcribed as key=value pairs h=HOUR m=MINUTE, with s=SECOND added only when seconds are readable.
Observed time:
h=4 m=9
